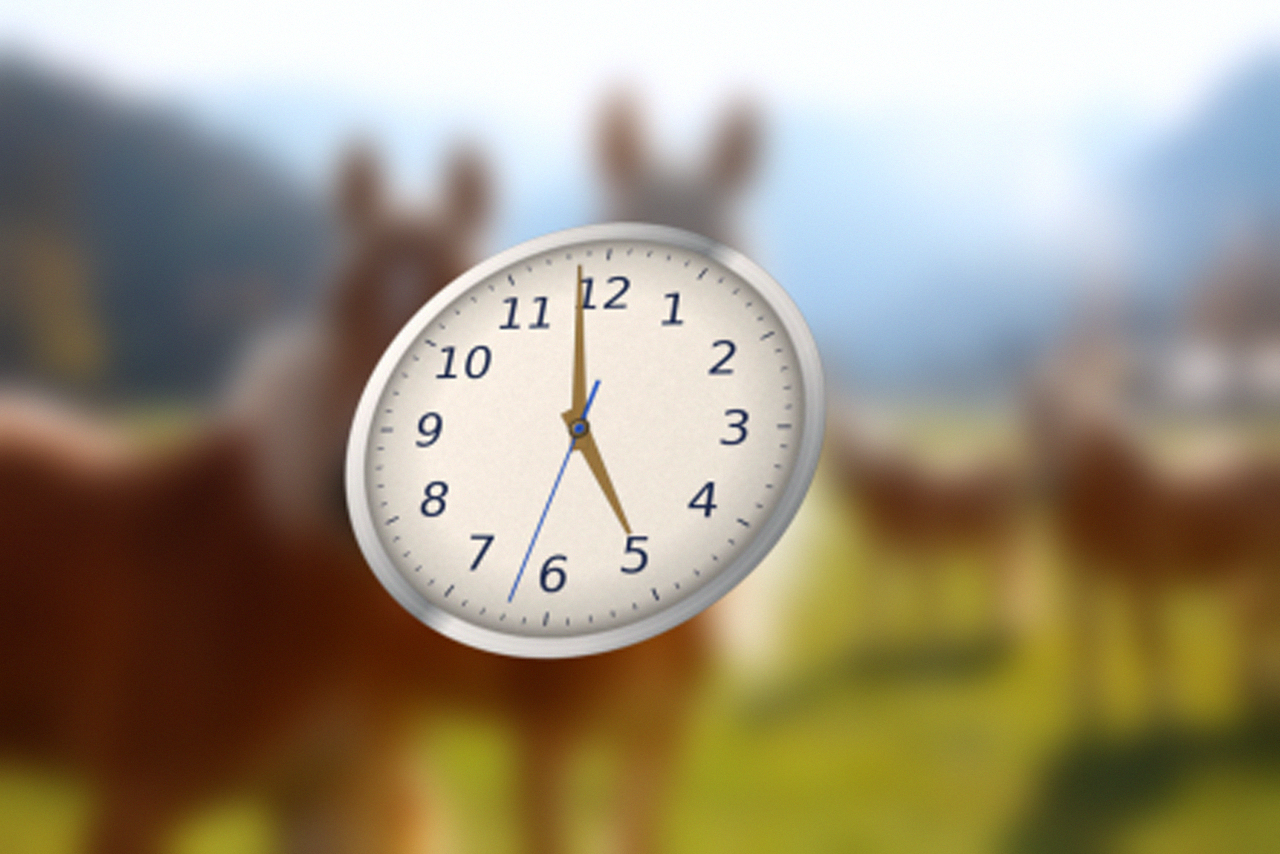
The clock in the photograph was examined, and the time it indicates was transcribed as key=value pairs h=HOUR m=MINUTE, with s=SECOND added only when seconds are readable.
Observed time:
h=4 m=58 s=32
